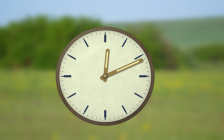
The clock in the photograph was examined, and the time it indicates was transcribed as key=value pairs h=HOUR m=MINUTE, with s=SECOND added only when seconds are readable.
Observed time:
h=12 m=11
